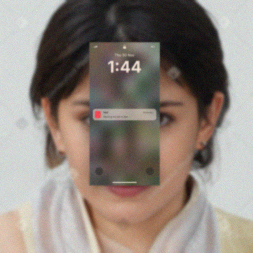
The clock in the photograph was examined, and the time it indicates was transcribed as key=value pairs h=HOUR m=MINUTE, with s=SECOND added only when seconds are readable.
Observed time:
h=1 m=44
